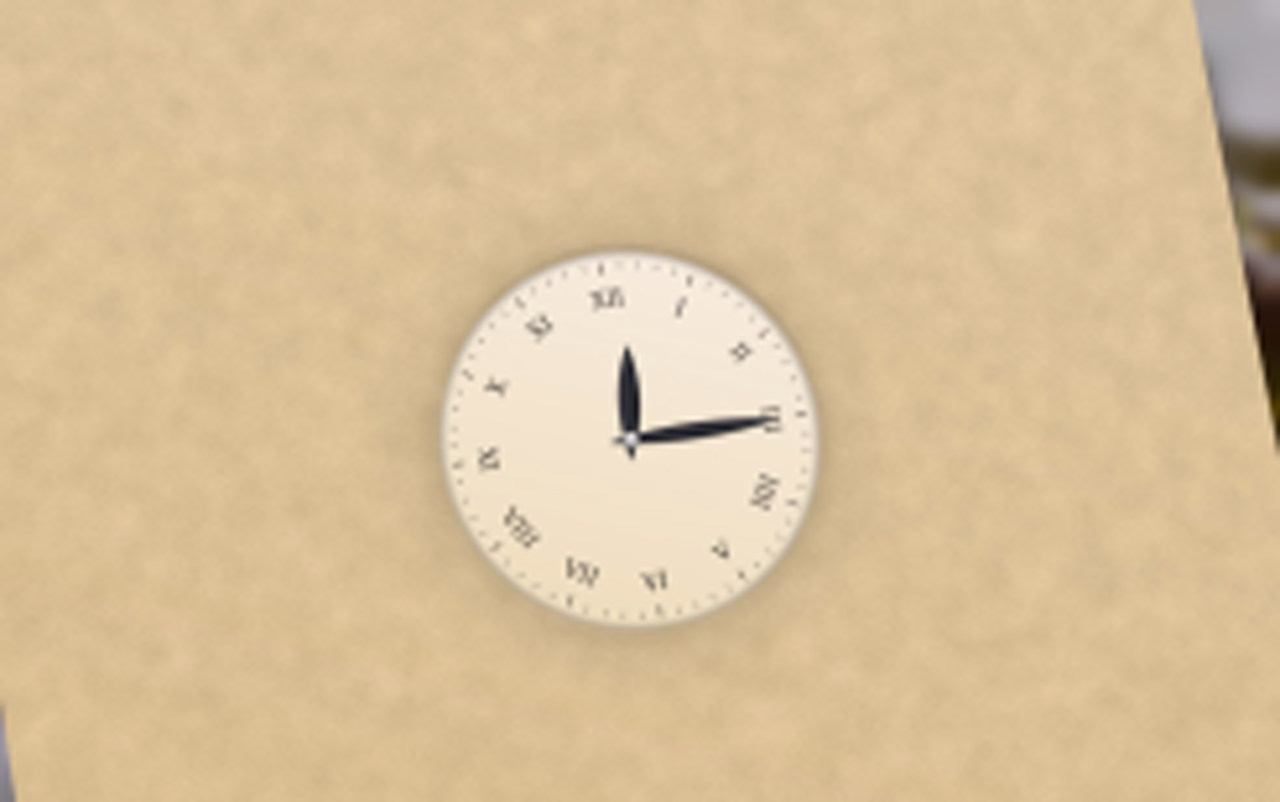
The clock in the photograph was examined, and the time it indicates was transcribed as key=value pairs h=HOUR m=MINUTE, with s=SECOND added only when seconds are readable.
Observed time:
h=12 m=15
